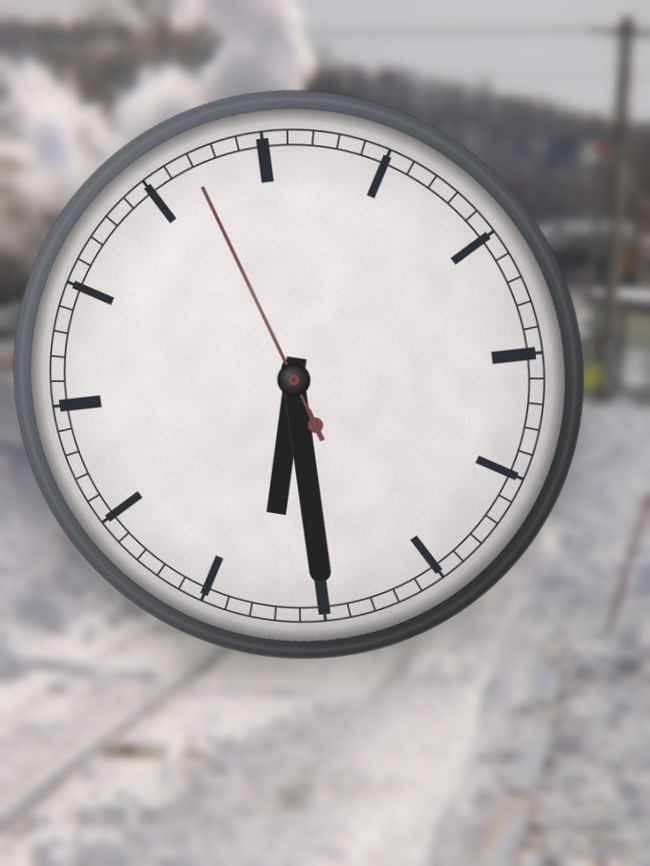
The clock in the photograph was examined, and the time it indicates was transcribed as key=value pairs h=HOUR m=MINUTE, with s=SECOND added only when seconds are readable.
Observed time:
h=6 m=29 s=57
